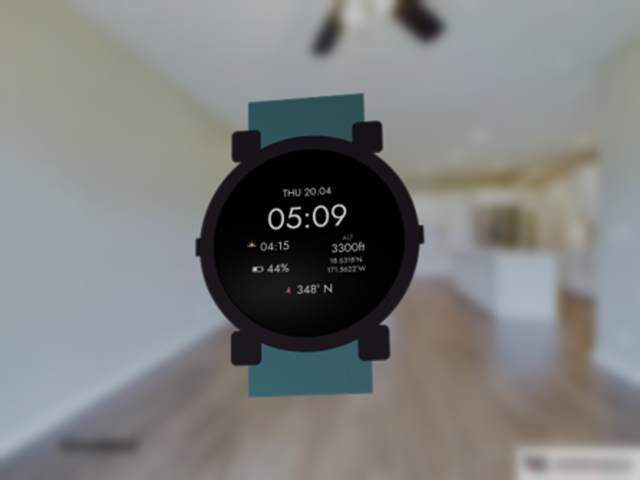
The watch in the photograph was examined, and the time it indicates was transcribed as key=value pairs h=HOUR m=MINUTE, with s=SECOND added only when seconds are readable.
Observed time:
h=5 m=9
